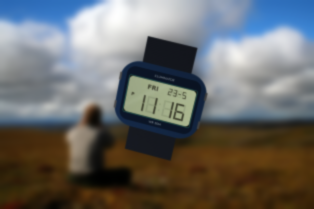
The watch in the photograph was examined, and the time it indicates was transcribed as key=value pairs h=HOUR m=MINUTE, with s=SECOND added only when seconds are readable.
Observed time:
h=11 m=16
